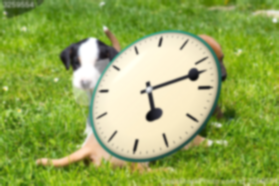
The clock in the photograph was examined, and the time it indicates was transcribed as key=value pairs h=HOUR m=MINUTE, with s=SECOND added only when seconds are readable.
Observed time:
h=5 m=12
